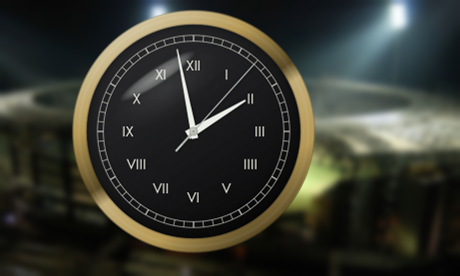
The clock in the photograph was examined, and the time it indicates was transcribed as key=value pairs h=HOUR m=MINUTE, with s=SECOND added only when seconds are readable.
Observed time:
h=1 m=58 s=7
